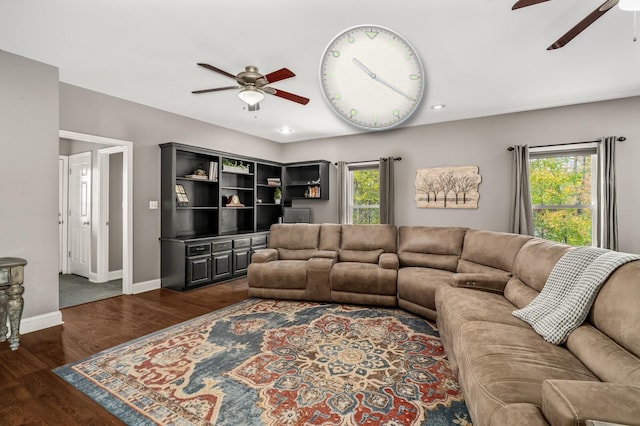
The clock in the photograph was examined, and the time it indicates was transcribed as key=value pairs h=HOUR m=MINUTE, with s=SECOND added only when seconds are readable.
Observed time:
h=10 m=20
